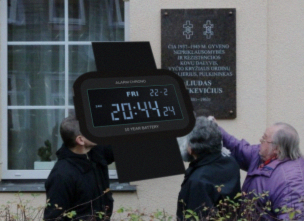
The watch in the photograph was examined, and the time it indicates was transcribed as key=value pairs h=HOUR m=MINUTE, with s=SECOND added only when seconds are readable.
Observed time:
h=20 m=44 s=24
